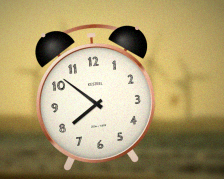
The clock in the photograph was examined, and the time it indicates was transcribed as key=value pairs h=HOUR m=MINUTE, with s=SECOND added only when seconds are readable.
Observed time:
h=7 m=52
